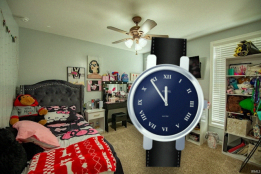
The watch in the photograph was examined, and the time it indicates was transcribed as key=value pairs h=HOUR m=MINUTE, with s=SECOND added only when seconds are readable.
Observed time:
h=11 m=54
